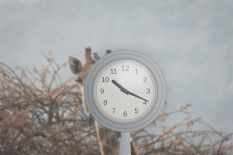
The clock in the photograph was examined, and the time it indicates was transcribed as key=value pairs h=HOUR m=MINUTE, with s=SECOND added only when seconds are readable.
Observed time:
h=10 m=19
